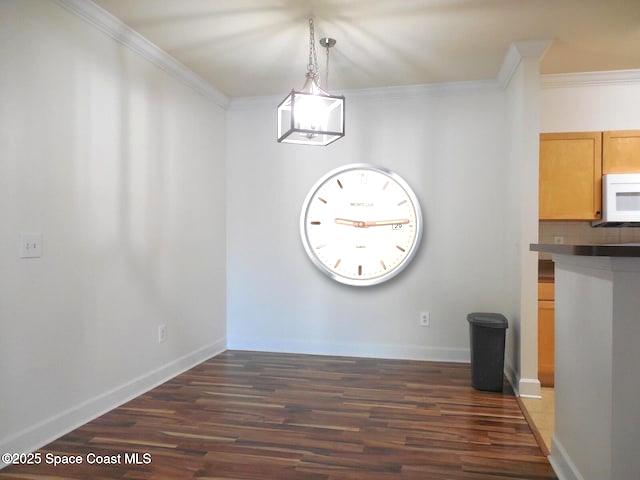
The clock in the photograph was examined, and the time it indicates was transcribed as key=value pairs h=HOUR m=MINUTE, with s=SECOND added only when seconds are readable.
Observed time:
h=9 m=14
